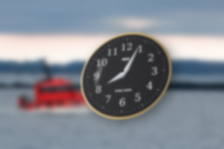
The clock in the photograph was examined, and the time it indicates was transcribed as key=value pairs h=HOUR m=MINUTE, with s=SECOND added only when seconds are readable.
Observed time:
h=8 m=4
